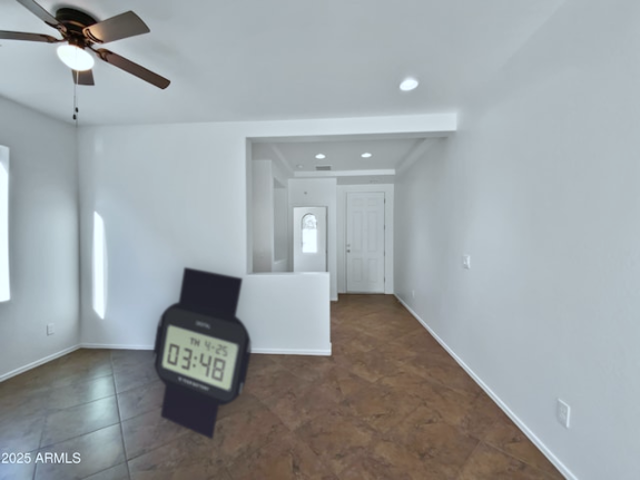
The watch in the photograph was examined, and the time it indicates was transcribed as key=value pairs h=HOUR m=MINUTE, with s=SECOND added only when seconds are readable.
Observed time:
h=3 m=48
